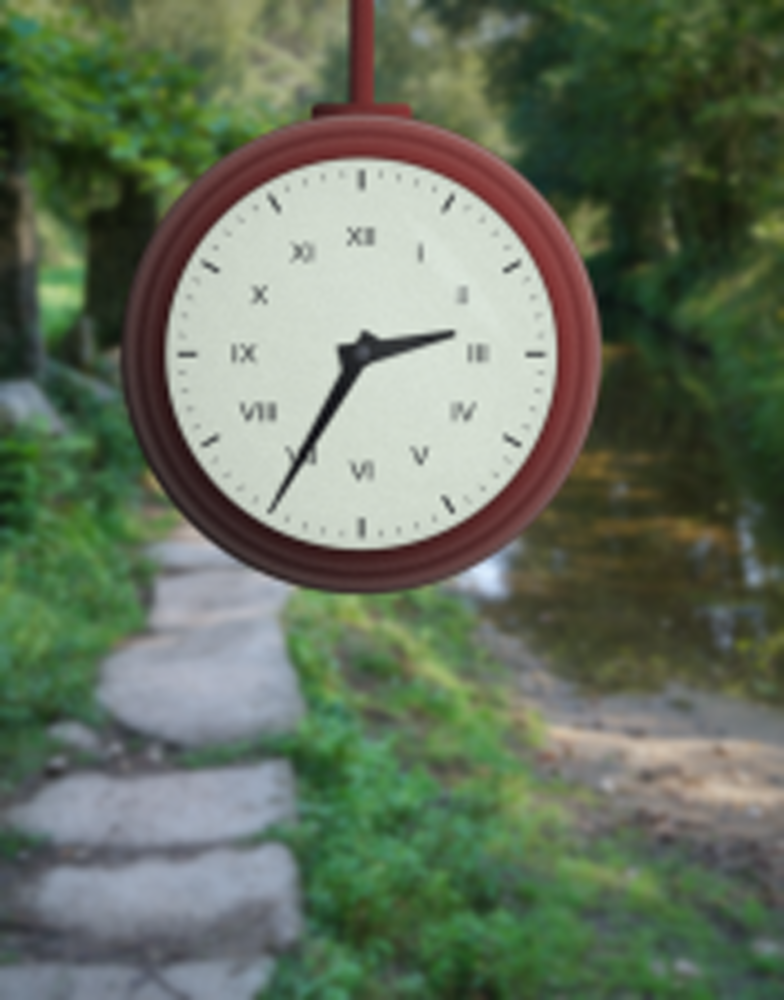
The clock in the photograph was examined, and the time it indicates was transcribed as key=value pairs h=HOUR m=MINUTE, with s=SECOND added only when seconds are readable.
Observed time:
h=2 m=35
